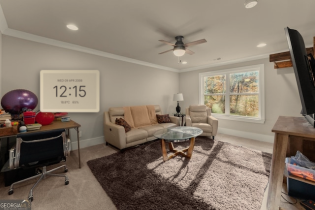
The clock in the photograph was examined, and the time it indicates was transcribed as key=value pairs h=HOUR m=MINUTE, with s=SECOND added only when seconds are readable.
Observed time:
h=12 m=15
